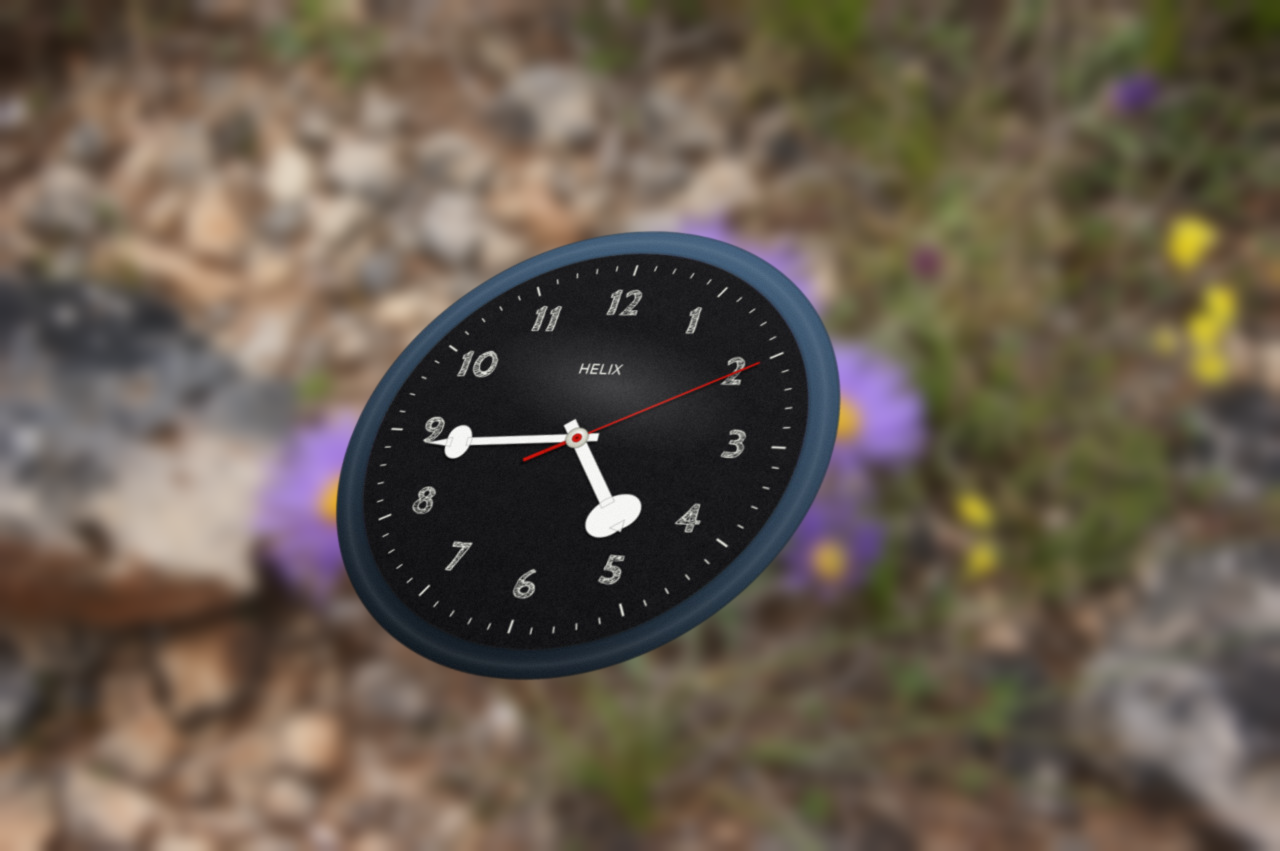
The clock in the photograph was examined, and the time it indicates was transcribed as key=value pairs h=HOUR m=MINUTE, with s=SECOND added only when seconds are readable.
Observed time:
h=4 m=44 s=10
